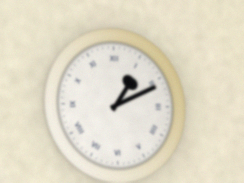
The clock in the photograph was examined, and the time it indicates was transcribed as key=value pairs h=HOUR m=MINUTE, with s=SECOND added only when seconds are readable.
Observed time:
h=1 m=11
